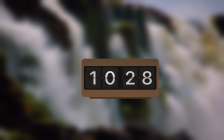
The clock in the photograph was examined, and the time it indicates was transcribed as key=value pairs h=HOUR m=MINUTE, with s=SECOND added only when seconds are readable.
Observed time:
h=10 m=28
